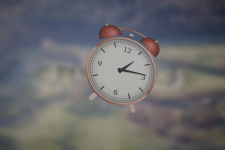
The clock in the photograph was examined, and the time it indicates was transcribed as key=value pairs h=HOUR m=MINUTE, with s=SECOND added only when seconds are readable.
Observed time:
h=1 m=14
